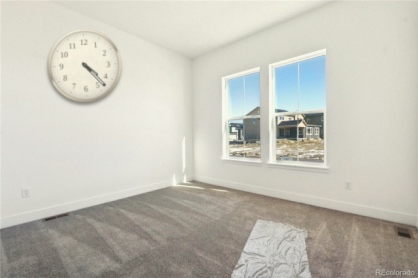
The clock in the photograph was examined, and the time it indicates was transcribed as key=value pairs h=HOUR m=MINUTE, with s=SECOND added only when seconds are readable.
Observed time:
h=4 m=23
